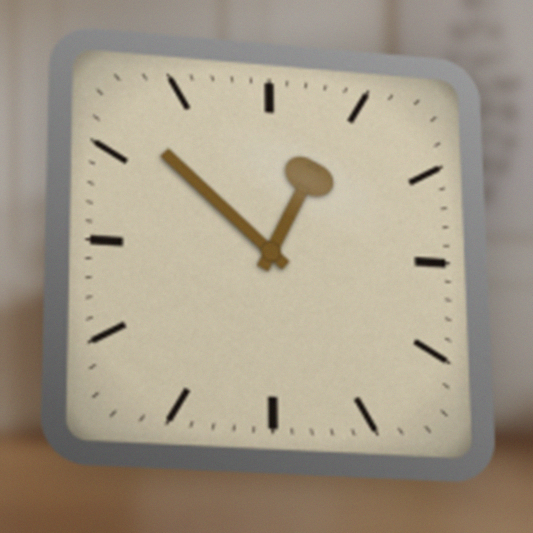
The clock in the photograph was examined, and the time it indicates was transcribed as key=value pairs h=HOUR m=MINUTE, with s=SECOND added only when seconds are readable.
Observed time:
h=12 m=52
